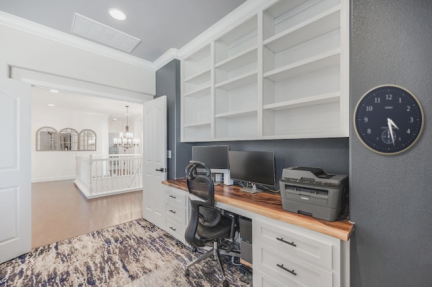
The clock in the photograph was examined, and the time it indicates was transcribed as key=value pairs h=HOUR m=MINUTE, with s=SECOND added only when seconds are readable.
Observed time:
h=4 m=28
